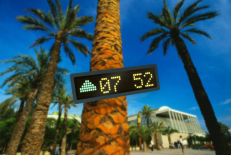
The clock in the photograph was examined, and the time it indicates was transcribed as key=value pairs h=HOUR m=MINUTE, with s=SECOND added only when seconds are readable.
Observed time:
h=7 m=52
